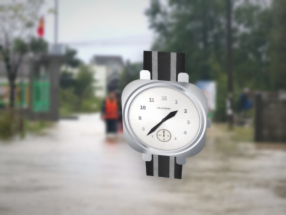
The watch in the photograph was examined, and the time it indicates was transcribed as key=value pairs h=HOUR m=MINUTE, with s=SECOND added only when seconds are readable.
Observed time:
h=1 m=37
